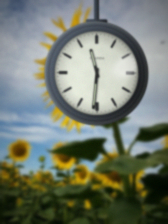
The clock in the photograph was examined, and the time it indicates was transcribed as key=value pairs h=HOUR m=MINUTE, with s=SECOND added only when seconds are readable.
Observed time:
h=11 m=31
